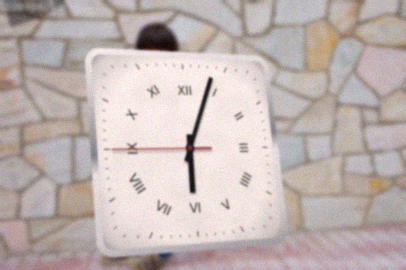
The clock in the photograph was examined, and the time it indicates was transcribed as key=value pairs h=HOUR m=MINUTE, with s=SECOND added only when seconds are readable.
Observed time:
h=6 m=3 s=45
